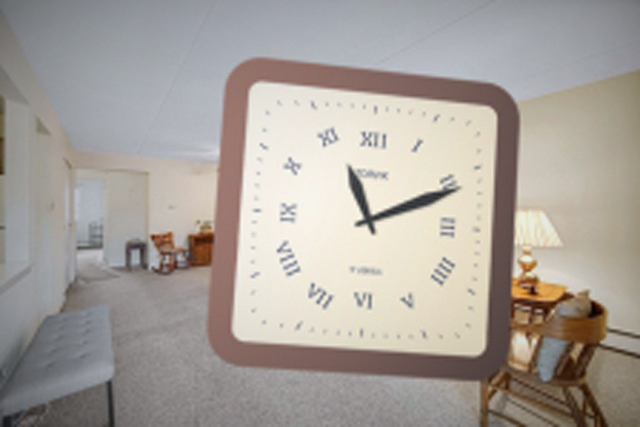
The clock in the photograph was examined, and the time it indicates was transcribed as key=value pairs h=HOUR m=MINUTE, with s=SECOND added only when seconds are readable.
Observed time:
h=11 m=11
